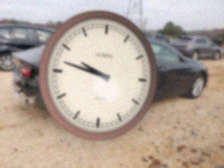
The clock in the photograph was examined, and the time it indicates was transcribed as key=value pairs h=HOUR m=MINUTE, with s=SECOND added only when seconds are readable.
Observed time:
h=9 m=47
